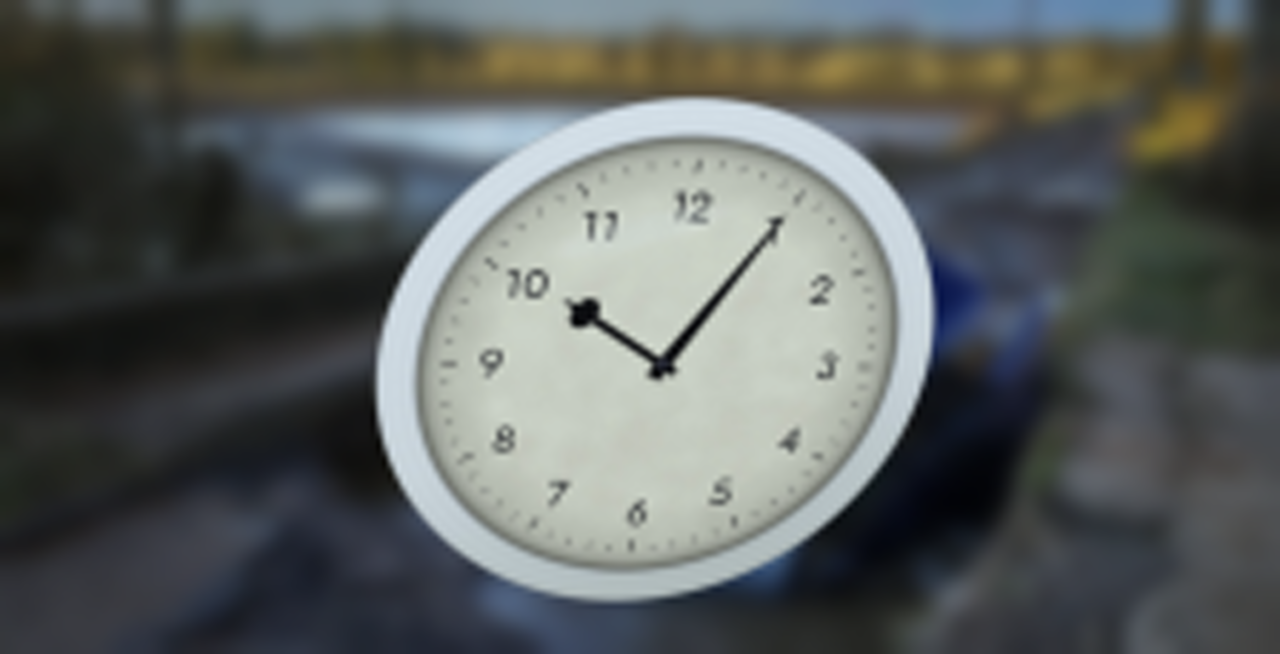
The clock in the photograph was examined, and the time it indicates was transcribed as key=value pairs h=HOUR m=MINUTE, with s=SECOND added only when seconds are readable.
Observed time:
h=10 m=5
